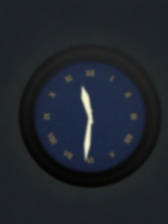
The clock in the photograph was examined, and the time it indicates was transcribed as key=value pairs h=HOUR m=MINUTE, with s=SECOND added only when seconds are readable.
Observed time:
h=11 m=31
